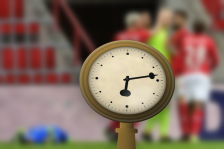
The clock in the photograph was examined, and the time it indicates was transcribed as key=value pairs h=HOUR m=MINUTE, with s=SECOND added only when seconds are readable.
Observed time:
h=6 m=13
